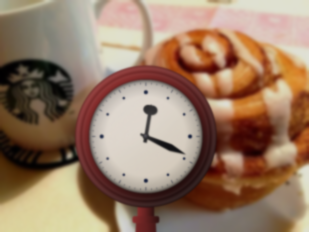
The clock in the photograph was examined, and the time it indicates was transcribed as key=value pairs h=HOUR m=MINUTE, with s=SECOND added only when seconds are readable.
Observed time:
h=12 m=19
